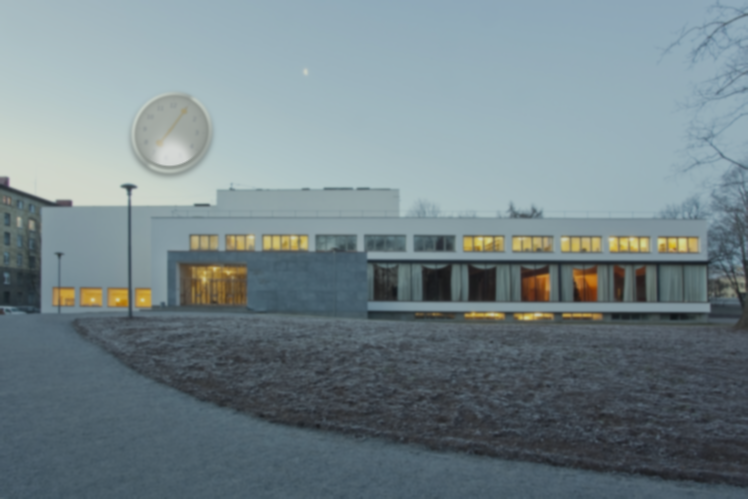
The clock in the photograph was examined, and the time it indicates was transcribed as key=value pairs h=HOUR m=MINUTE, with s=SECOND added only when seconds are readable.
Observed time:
h=7 m=5
